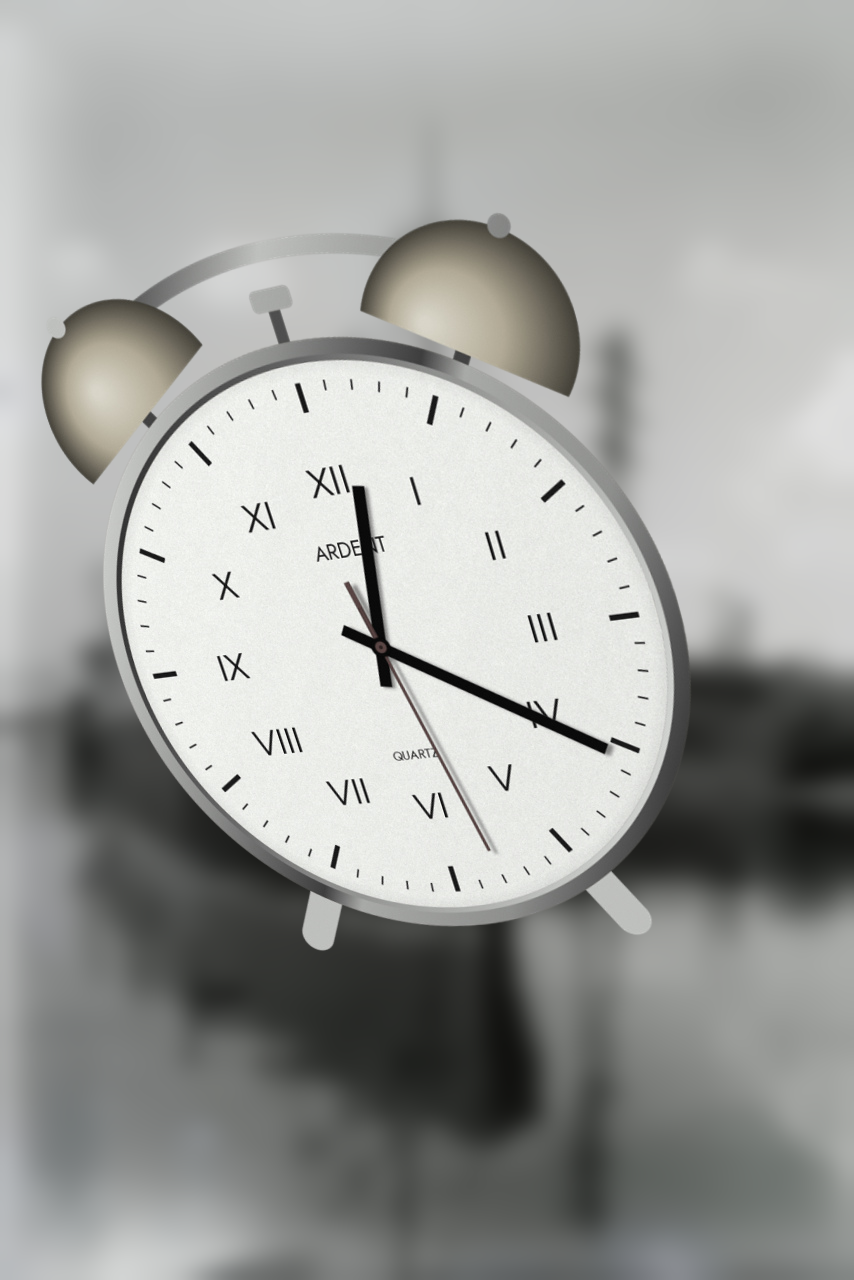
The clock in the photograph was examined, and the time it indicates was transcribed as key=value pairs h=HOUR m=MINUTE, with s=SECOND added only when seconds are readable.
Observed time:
h=12 m=20 s=28
